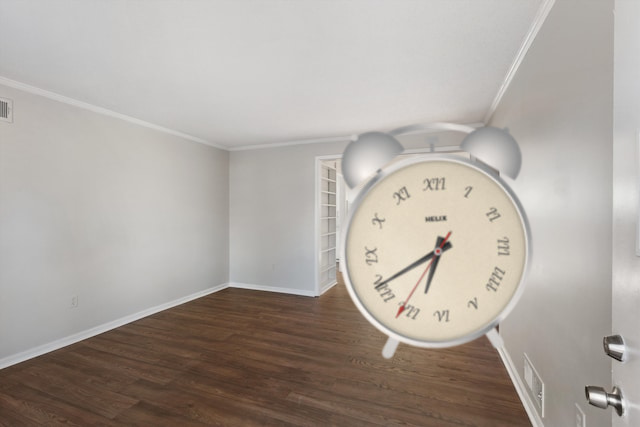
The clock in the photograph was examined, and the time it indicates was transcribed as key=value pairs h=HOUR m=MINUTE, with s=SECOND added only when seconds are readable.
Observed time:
h=6 m=40 s=36
